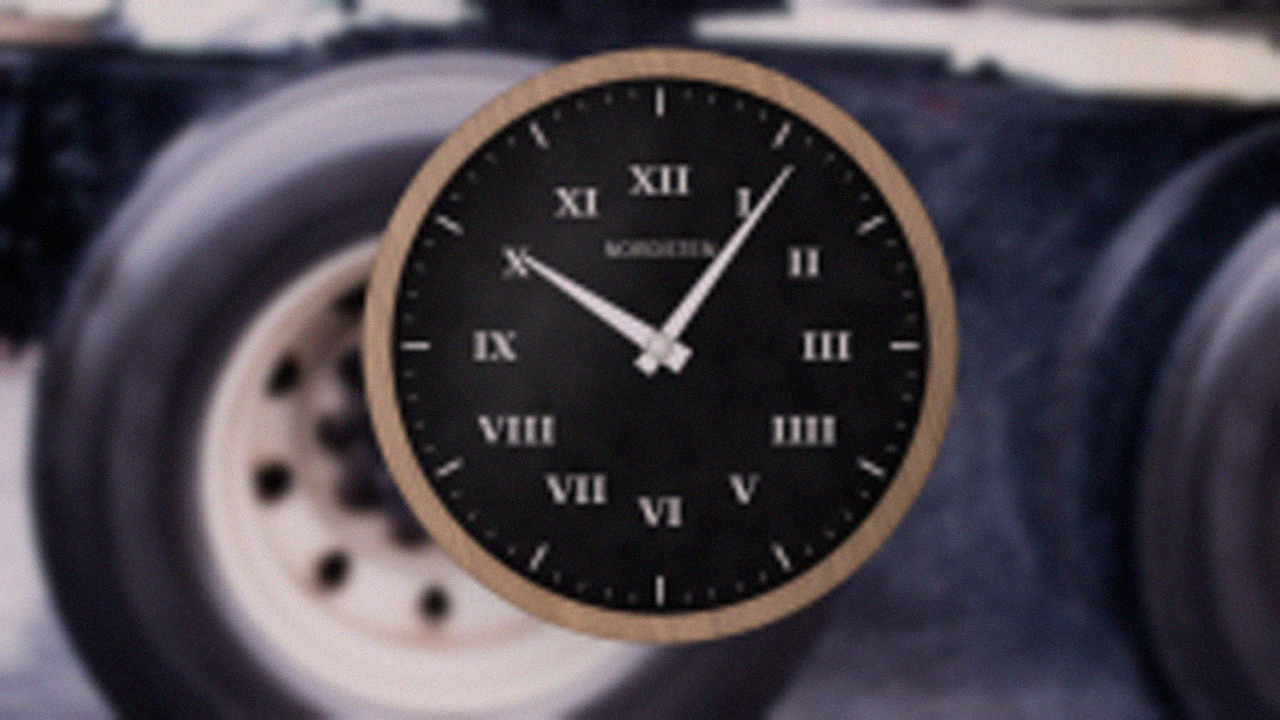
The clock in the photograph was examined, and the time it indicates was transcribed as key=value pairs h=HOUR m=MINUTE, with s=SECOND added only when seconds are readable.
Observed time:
h=10 m=6
